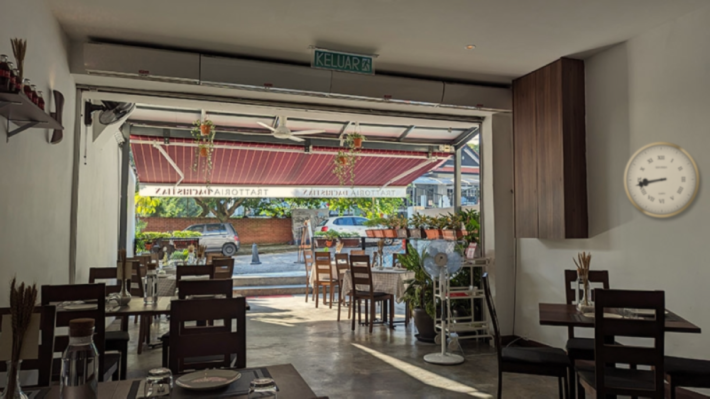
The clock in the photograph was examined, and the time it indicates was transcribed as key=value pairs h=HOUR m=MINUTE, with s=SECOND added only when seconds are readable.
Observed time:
h=8 m=43
